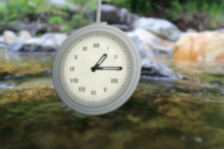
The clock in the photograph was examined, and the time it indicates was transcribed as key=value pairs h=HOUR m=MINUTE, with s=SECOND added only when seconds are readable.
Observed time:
h=1 m=15
